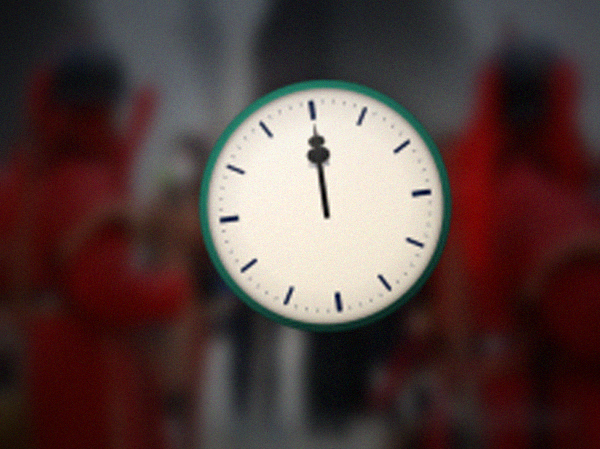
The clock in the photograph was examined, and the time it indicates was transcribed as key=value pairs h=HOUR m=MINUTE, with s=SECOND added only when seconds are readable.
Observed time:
h=12 m=0
